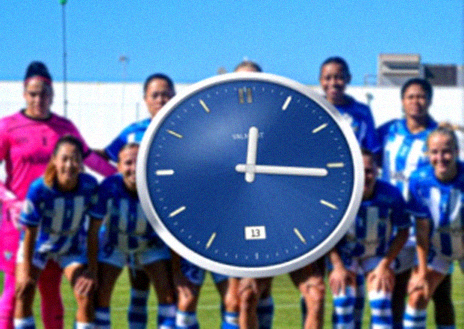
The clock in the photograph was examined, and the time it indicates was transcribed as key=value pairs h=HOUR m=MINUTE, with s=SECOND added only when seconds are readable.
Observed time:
h=12 m=16
